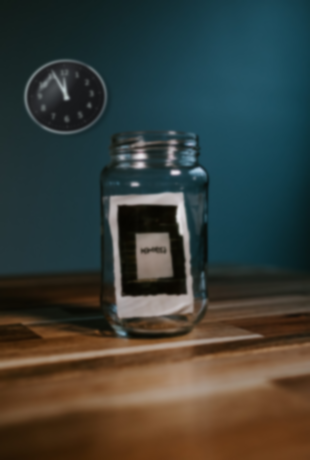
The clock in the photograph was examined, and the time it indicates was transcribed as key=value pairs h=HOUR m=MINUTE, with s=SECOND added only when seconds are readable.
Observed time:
h=11 m=56
